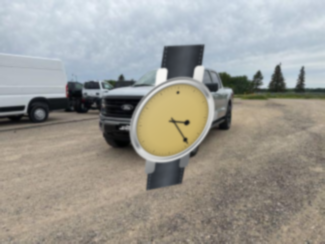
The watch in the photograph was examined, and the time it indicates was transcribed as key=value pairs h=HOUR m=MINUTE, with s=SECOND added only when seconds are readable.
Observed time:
h=3 m=24
